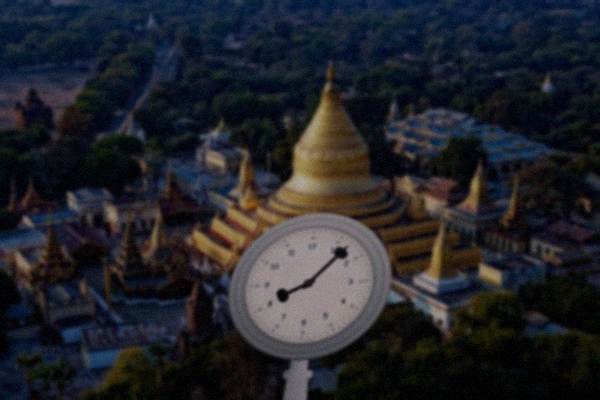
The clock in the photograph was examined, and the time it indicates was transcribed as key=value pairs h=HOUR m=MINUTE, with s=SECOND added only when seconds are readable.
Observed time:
h=8 m=7
